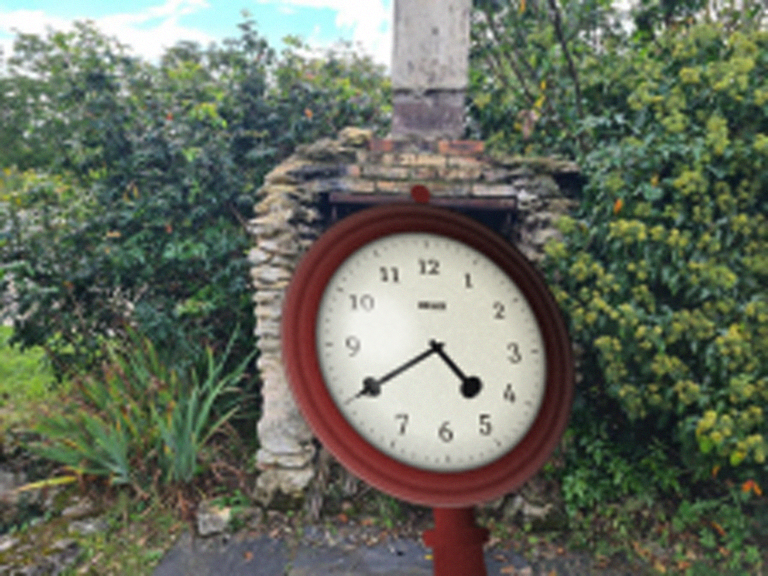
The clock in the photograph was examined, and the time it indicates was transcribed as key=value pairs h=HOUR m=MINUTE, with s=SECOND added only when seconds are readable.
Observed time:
h=4 m=40
